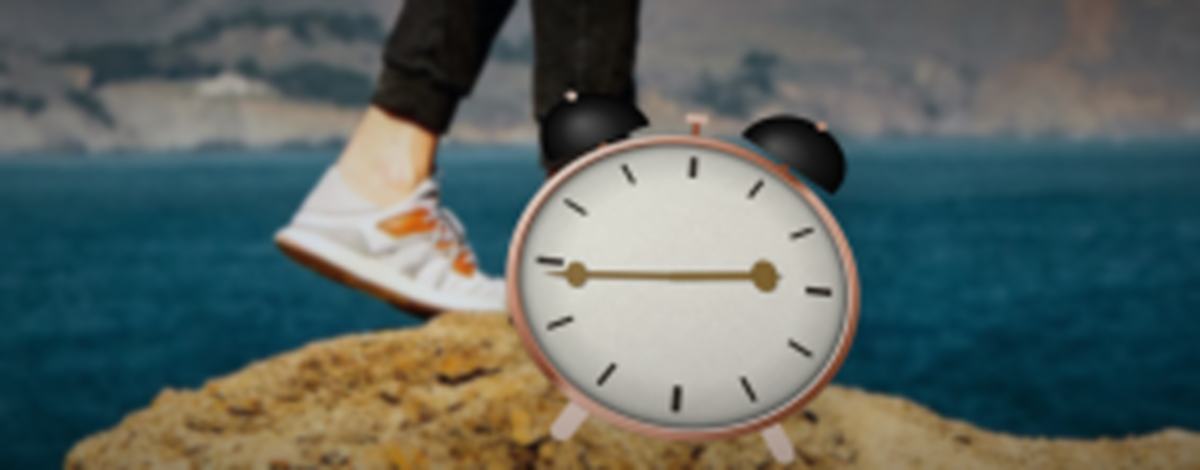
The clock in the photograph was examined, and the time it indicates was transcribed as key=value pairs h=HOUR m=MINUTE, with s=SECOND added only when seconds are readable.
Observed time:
h=2 m=44
